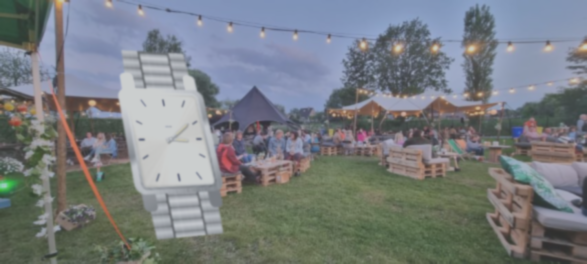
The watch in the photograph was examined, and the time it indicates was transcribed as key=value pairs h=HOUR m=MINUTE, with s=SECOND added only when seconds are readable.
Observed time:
h=3 m=9
